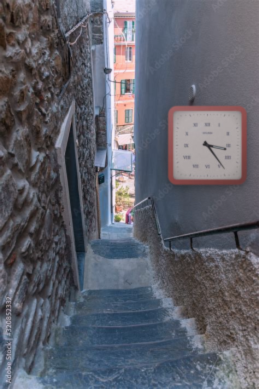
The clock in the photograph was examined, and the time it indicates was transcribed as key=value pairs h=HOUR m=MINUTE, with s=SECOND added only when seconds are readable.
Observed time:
h=3 m=24
